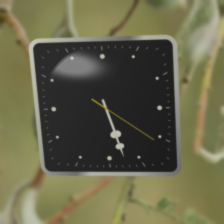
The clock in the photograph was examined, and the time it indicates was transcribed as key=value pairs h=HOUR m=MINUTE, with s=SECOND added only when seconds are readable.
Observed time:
h=5 m=27 s=21
